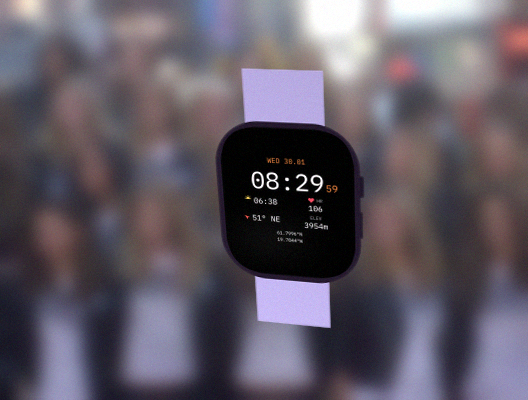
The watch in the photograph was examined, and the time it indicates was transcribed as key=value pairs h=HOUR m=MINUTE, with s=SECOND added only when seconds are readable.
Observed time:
h=8 m=29 s=59
